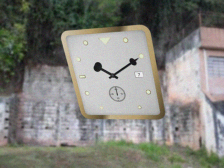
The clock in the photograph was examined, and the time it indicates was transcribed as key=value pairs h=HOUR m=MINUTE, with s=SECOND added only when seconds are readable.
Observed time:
h=10 m=10
